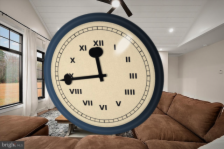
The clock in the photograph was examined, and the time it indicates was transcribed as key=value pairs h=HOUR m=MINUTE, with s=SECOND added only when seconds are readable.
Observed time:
h=11 m=44
